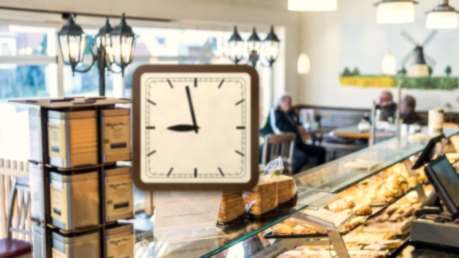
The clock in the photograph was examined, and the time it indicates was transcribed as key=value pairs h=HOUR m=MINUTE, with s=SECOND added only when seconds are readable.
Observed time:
h=8 m=58
